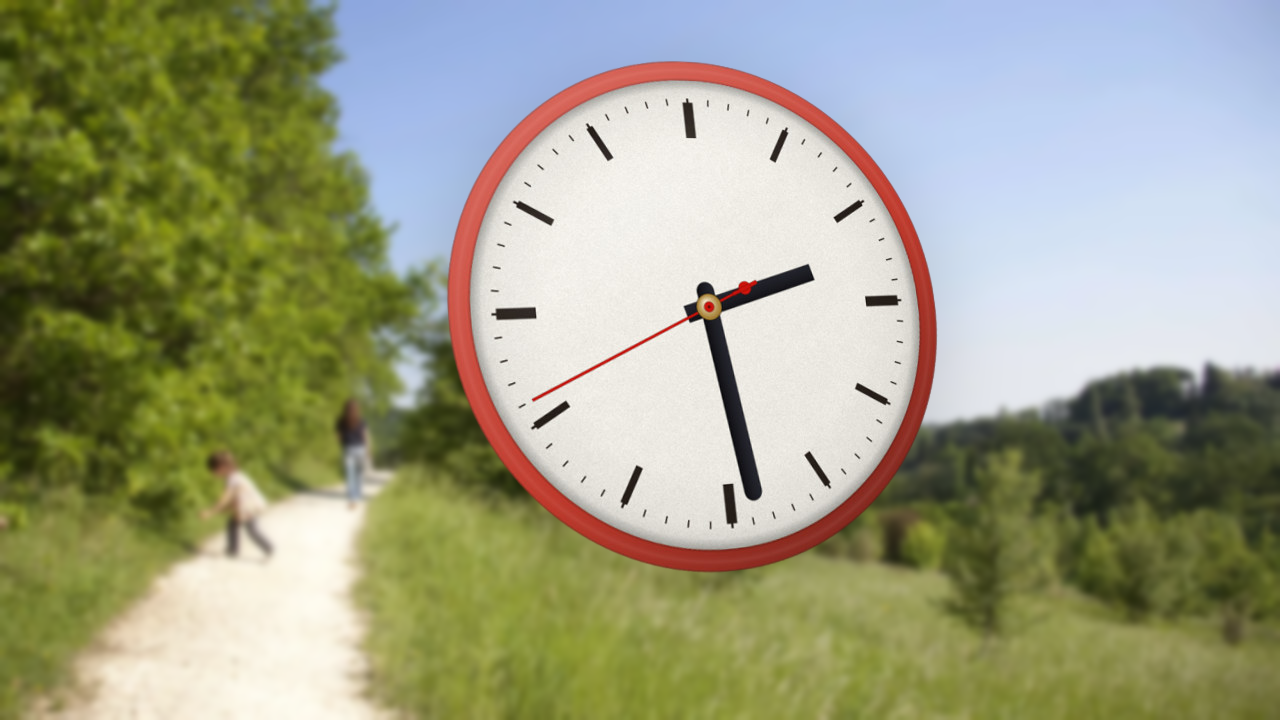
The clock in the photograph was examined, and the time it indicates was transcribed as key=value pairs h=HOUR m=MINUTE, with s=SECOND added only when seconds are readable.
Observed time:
h=2 m=28 s=41
